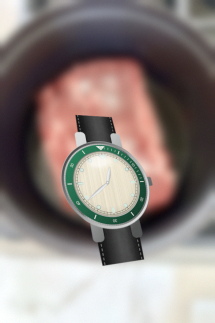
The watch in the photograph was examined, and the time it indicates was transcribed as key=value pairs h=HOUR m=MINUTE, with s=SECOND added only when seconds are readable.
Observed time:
h=12 m=39
